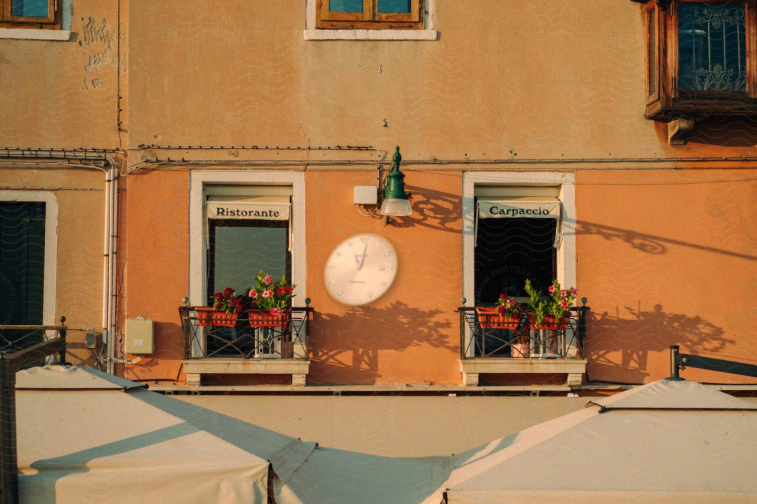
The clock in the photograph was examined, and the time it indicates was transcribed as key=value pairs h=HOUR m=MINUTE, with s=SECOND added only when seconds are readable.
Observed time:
h=11 m=1
